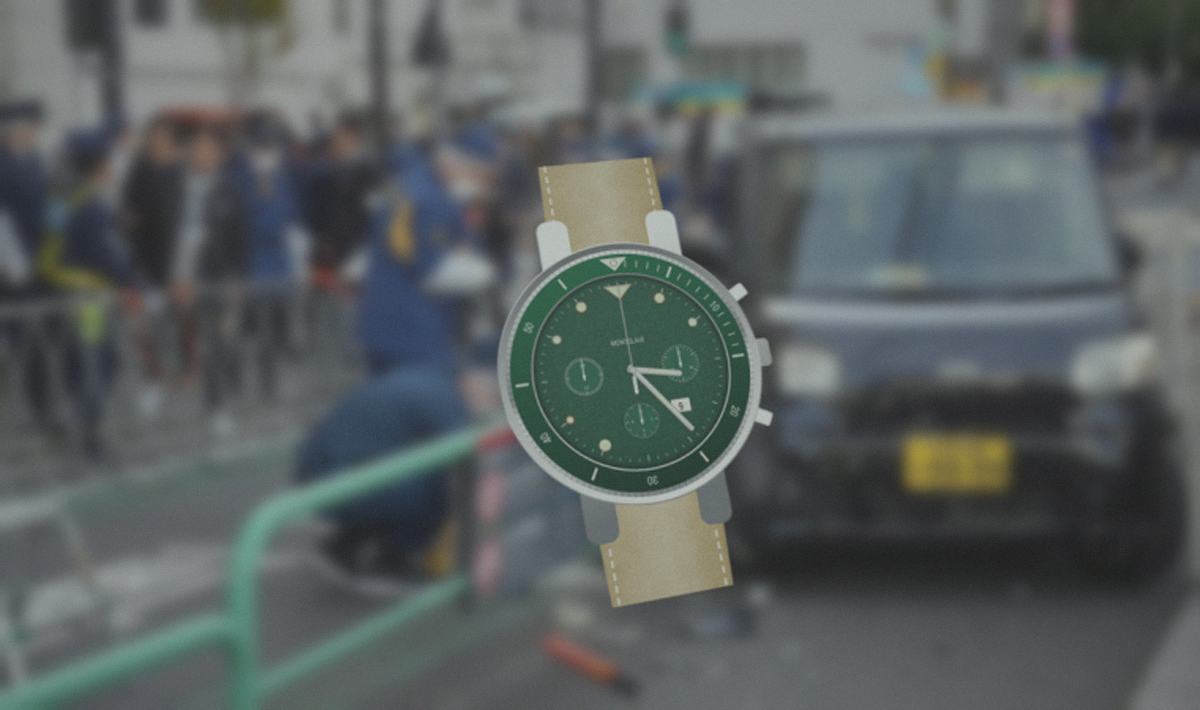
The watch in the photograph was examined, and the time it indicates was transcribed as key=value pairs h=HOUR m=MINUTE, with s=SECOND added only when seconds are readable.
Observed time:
h=3 m=24
